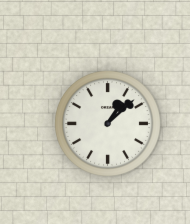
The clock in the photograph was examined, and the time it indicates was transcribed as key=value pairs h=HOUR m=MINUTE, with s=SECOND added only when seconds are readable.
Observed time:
h=1 m=8
